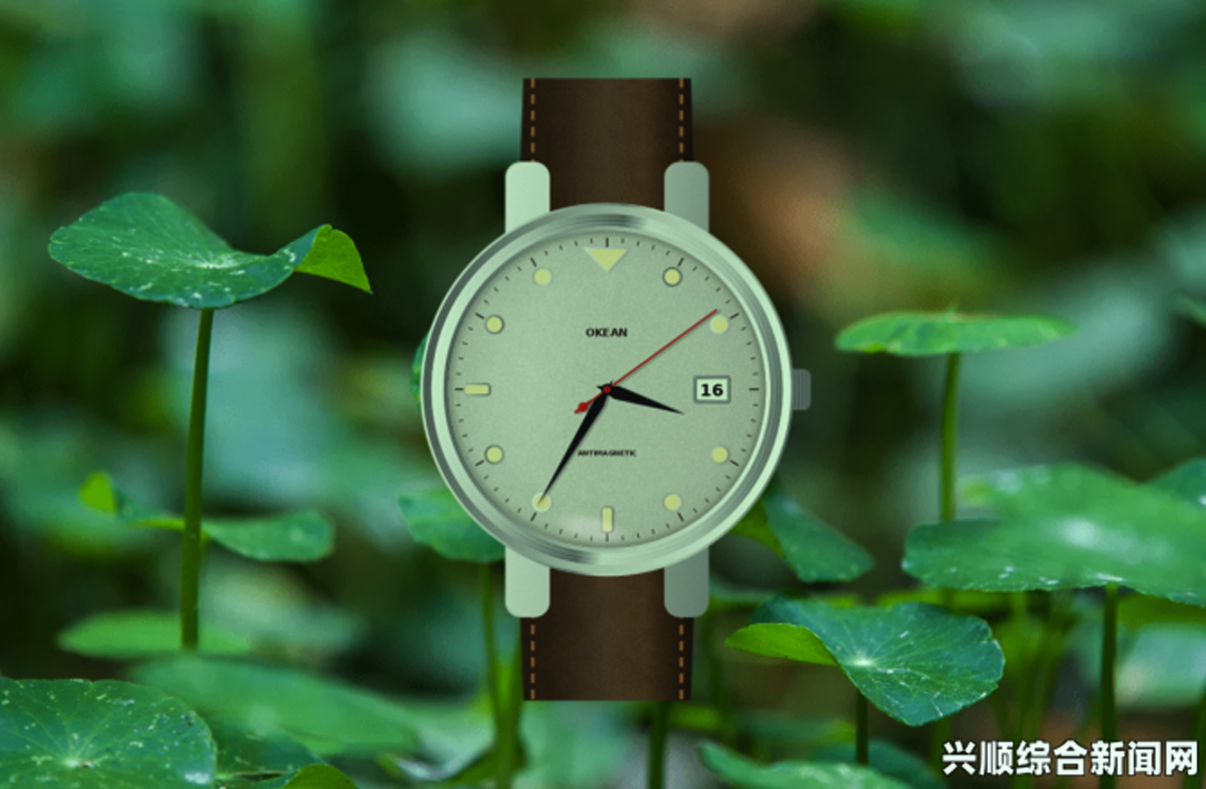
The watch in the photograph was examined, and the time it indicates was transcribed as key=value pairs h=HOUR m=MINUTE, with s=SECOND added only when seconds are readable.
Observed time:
h=3 m=35 s=9
